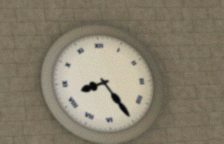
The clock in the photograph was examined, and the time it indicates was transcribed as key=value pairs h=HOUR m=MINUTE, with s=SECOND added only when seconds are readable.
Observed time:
h=8 m=25
